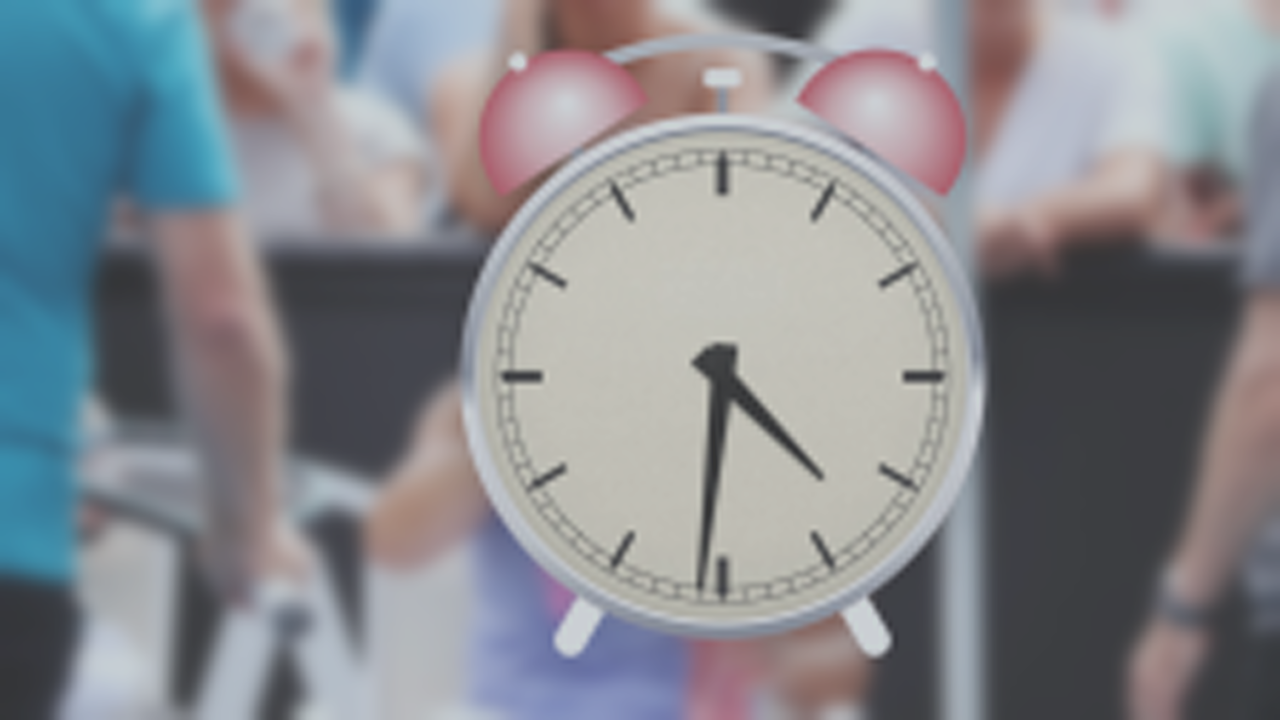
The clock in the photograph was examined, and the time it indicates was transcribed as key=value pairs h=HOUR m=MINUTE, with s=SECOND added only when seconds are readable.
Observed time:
h=4 m=31
